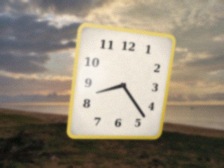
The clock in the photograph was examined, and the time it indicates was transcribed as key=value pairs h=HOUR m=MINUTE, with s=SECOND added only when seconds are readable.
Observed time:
h=8 m=23
